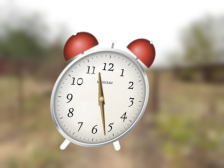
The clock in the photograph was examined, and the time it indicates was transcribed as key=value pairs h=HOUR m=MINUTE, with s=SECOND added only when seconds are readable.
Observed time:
h=11 m=27
